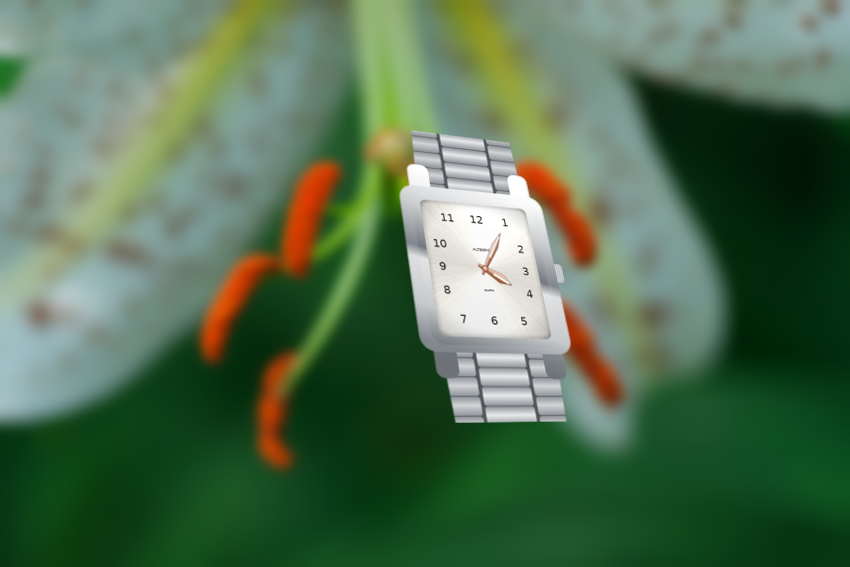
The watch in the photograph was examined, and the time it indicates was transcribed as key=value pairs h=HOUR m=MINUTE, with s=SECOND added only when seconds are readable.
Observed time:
h=4 m=5
